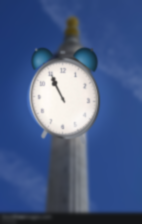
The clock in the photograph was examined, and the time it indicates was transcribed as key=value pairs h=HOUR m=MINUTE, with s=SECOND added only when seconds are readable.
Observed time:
h=10 m=55
